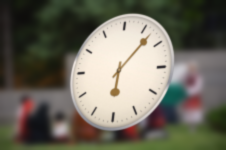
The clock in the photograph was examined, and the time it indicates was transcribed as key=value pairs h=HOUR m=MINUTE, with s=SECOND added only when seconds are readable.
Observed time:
h=6 m=7
